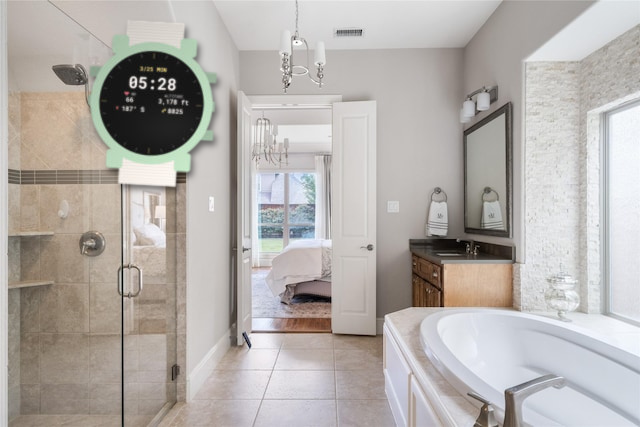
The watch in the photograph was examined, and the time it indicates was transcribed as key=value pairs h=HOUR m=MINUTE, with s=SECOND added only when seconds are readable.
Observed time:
h=5 m=28
